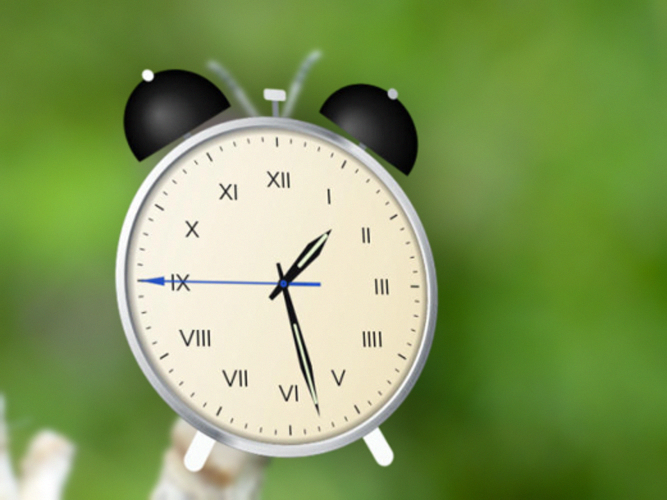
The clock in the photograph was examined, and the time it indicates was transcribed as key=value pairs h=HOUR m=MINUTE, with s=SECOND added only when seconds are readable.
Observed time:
h=1 m=27 s=45
